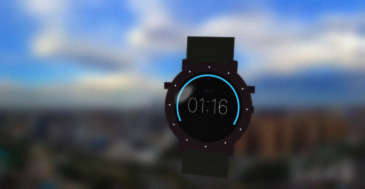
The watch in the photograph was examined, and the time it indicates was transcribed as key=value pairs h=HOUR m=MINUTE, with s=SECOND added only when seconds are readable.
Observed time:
h=1 m=16
